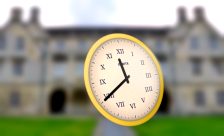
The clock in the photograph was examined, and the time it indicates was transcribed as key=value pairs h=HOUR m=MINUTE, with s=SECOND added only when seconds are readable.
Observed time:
h=11 m=40
